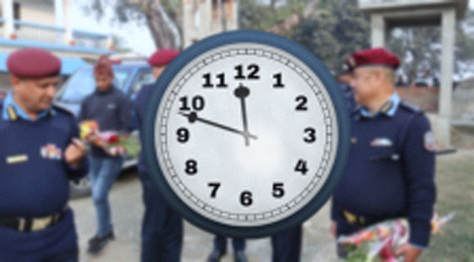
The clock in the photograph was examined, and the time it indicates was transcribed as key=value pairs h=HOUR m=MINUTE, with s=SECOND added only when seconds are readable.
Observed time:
h=11 m=48
